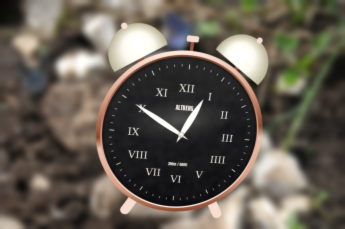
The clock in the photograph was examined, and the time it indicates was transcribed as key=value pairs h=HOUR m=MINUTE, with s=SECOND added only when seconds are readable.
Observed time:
h=12 m=50
